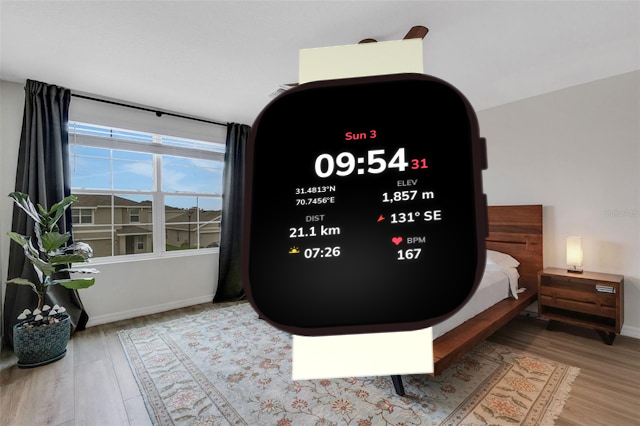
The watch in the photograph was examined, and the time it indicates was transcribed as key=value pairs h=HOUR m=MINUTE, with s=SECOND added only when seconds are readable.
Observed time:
h=9 m=54 s=31
